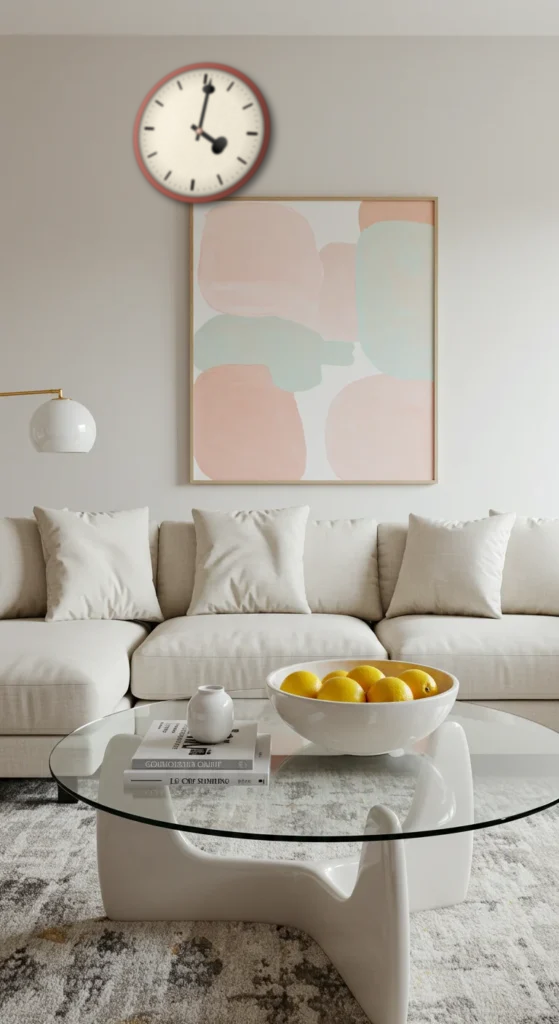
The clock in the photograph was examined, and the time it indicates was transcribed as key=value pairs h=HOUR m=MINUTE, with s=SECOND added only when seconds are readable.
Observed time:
h=4 m=1
